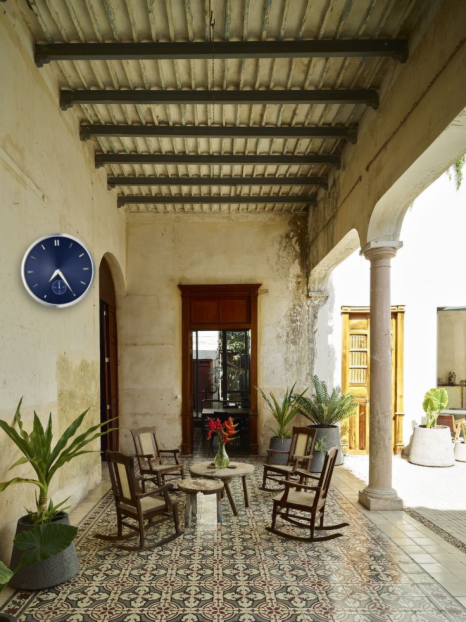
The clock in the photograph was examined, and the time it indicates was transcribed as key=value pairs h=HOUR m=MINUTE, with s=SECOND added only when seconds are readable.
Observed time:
h=7 m=25
